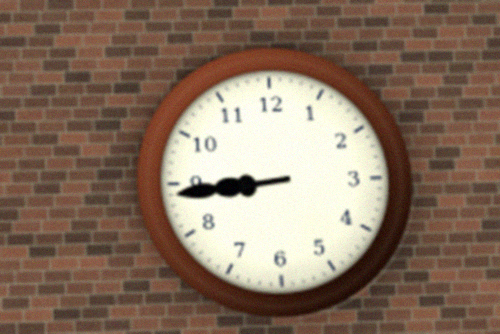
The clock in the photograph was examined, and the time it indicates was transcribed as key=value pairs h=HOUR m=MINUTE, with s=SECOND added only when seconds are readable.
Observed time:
h=8 m=44
